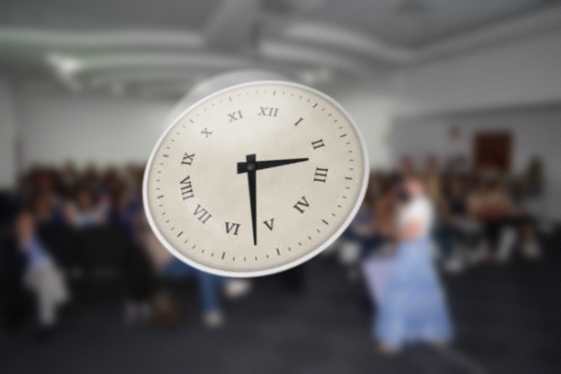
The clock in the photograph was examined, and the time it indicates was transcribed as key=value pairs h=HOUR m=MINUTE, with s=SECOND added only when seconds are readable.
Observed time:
h=2 m=27
